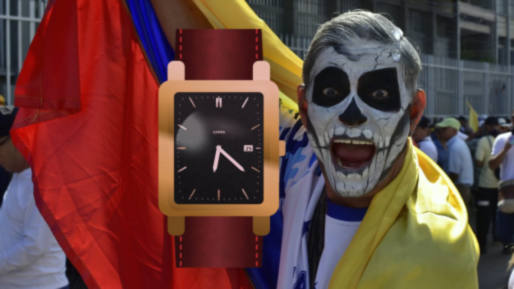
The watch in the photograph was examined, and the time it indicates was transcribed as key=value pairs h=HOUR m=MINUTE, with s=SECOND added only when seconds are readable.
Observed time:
h=6 m=22
